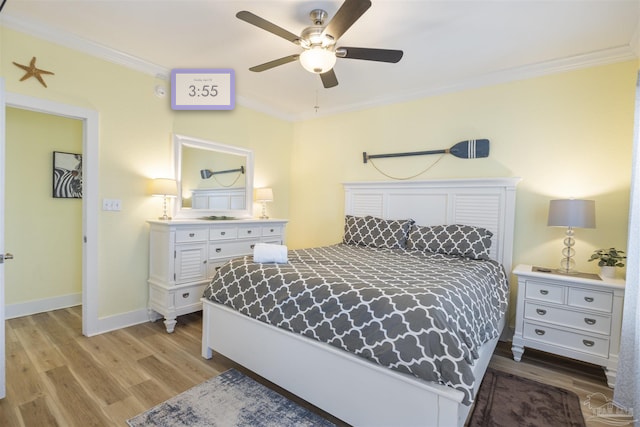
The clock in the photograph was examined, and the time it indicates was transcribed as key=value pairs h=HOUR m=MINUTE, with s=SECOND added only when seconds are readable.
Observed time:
h=3 m=55
